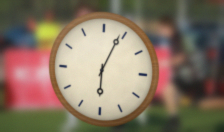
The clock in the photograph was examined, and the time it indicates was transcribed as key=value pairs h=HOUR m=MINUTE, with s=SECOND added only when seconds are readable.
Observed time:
h=6 m=4
